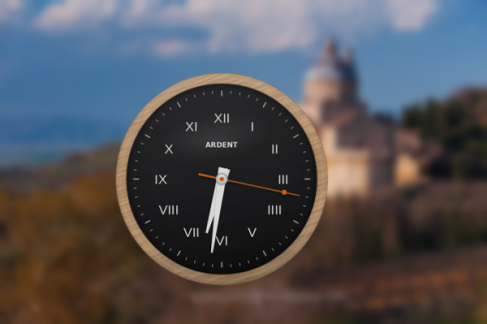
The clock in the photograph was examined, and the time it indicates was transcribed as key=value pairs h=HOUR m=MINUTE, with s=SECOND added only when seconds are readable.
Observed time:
h=6 m=31 s=17
